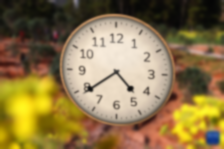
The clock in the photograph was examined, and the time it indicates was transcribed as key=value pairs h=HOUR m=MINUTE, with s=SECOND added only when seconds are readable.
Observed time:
h=4 m=39
